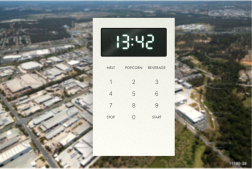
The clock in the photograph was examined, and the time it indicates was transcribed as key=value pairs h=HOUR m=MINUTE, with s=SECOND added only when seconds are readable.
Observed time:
h=13 m=42
